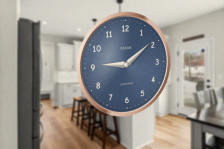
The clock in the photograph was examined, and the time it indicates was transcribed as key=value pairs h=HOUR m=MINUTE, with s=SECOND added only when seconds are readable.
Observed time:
h=9 m=9
